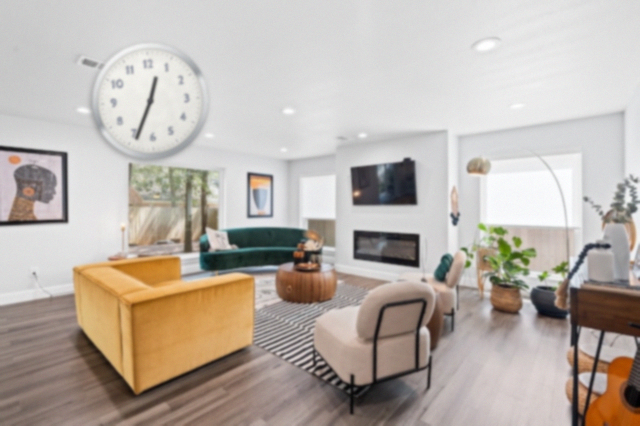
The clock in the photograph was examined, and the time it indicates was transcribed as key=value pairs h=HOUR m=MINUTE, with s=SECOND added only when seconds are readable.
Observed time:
h=12 m=34
